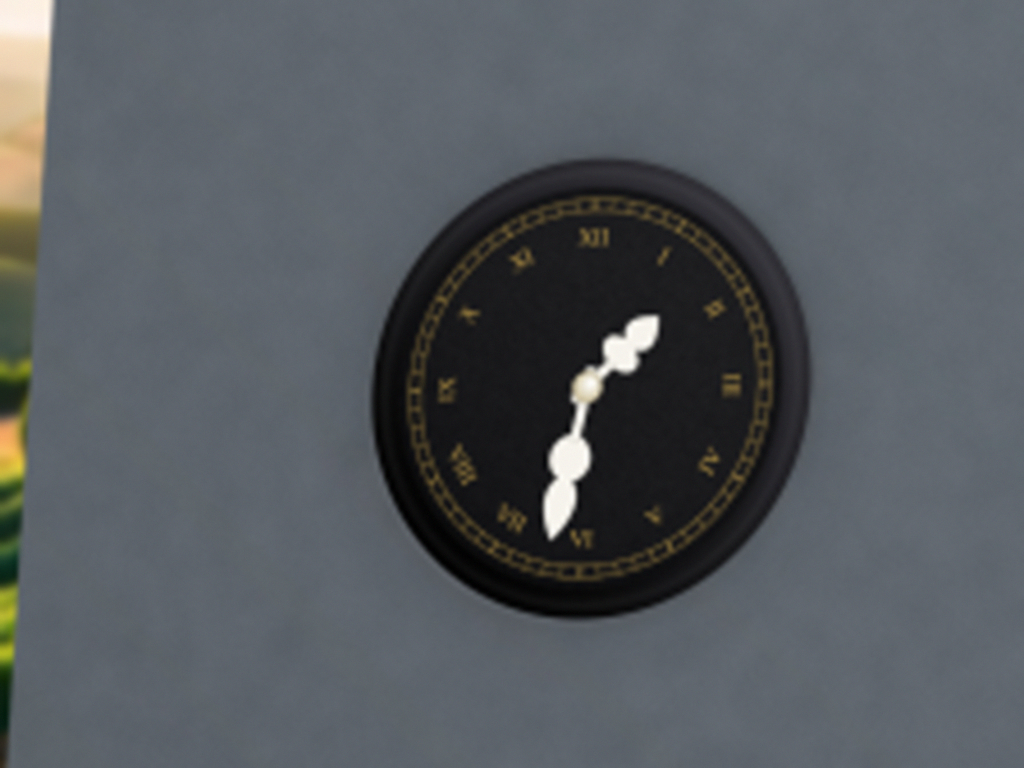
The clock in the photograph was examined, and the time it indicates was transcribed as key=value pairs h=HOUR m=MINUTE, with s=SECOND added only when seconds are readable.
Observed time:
h=1 m=32
